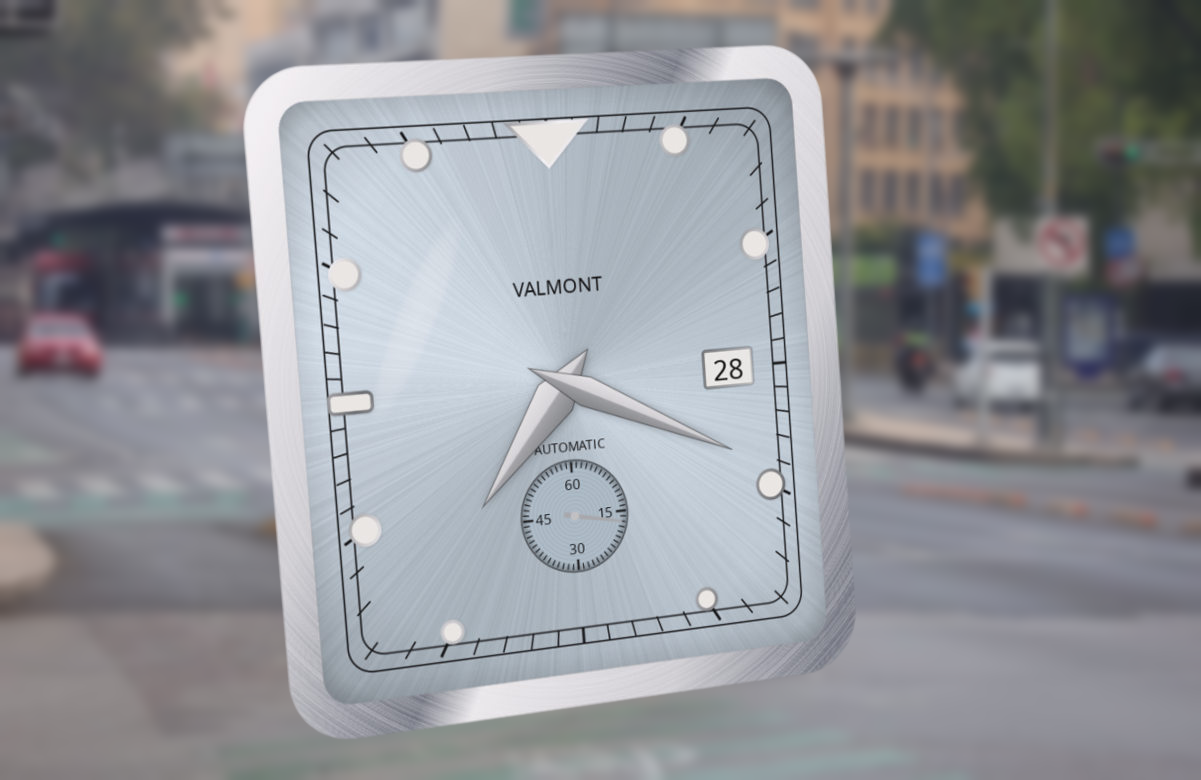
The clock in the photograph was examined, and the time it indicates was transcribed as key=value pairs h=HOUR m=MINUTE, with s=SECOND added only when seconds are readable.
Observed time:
h=7 m=19 s=17
